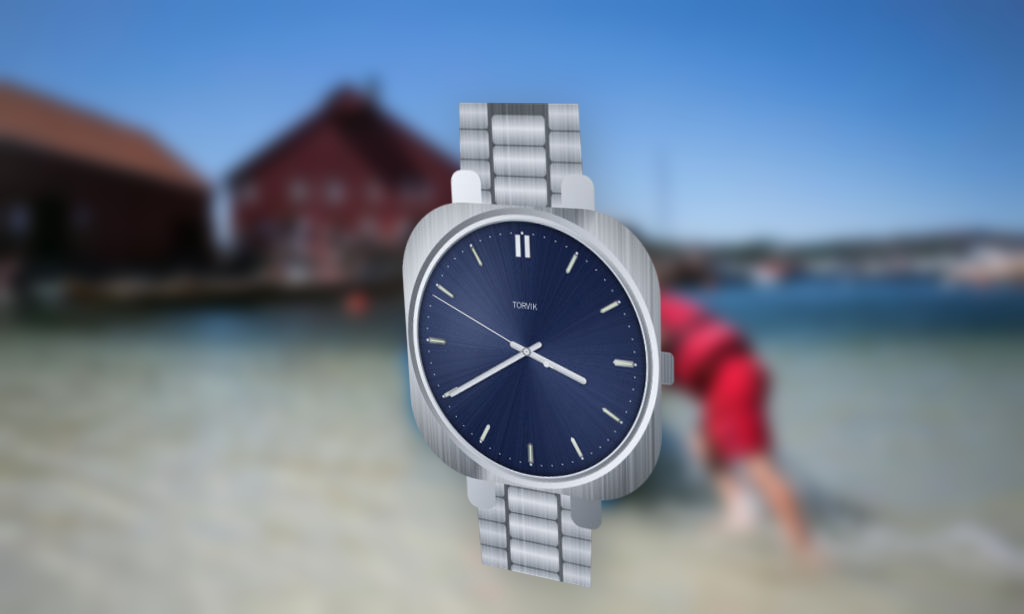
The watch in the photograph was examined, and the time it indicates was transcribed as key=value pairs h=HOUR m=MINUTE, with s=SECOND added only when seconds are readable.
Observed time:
h=3 m=39 s=49
